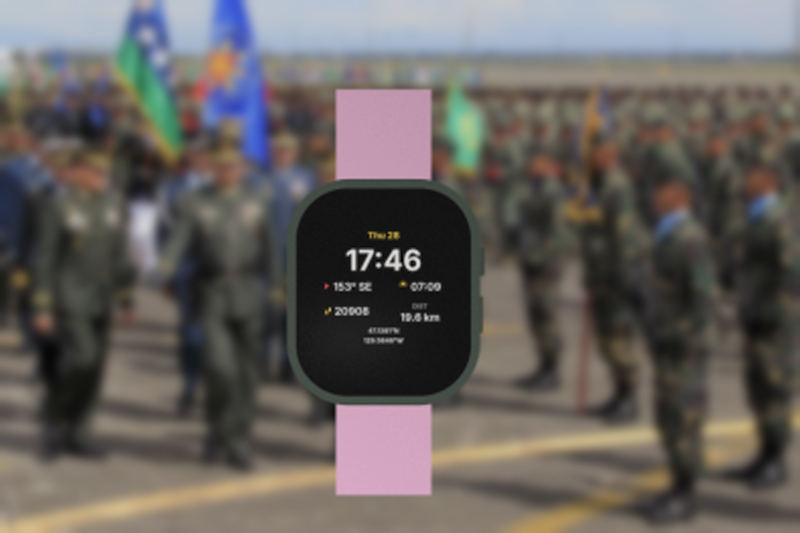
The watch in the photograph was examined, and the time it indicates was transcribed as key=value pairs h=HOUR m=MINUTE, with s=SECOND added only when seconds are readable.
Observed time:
h=17 m=46
